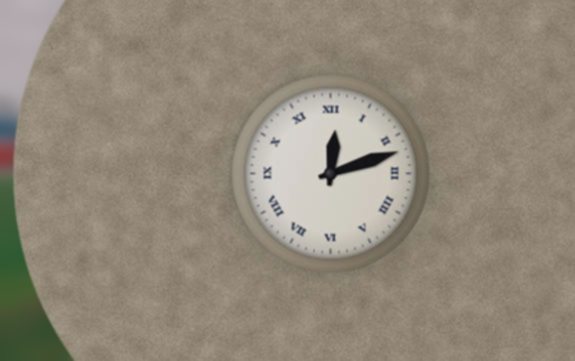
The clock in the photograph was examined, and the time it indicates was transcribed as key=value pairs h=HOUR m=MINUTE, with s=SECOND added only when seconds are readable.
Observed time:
h=12 m=12
